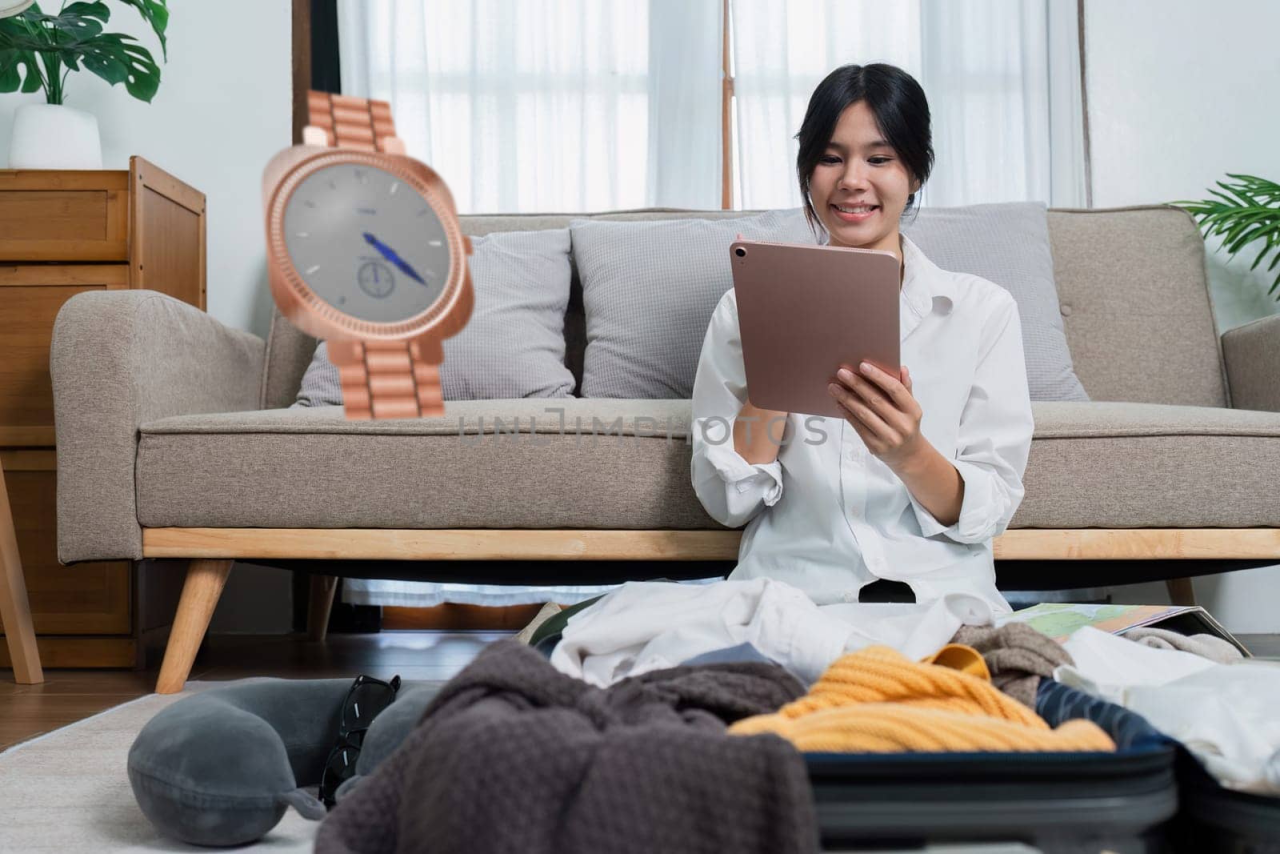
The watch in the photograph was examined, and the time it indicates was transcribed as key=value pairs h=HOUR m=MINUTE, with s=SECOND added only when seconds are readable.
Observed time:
h=4 m=22
